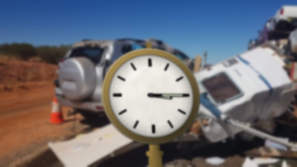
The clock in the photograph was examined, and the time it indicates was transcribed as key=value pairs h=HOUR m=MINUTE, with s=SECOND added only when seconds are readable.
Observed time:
h=3 m=15
